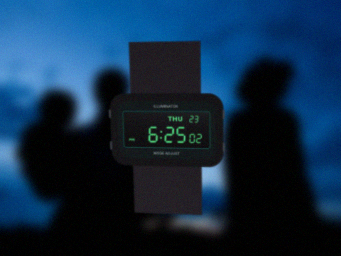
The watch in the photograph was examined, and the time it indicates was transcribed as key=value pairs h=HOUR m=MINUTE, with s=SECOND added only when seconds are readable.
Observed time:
h=6 m=25 s=2
